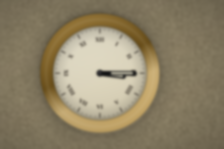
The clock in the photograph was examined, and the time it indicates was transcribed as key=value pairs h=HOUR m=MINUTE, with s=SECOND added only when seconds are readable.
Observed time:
h=3 m=15
